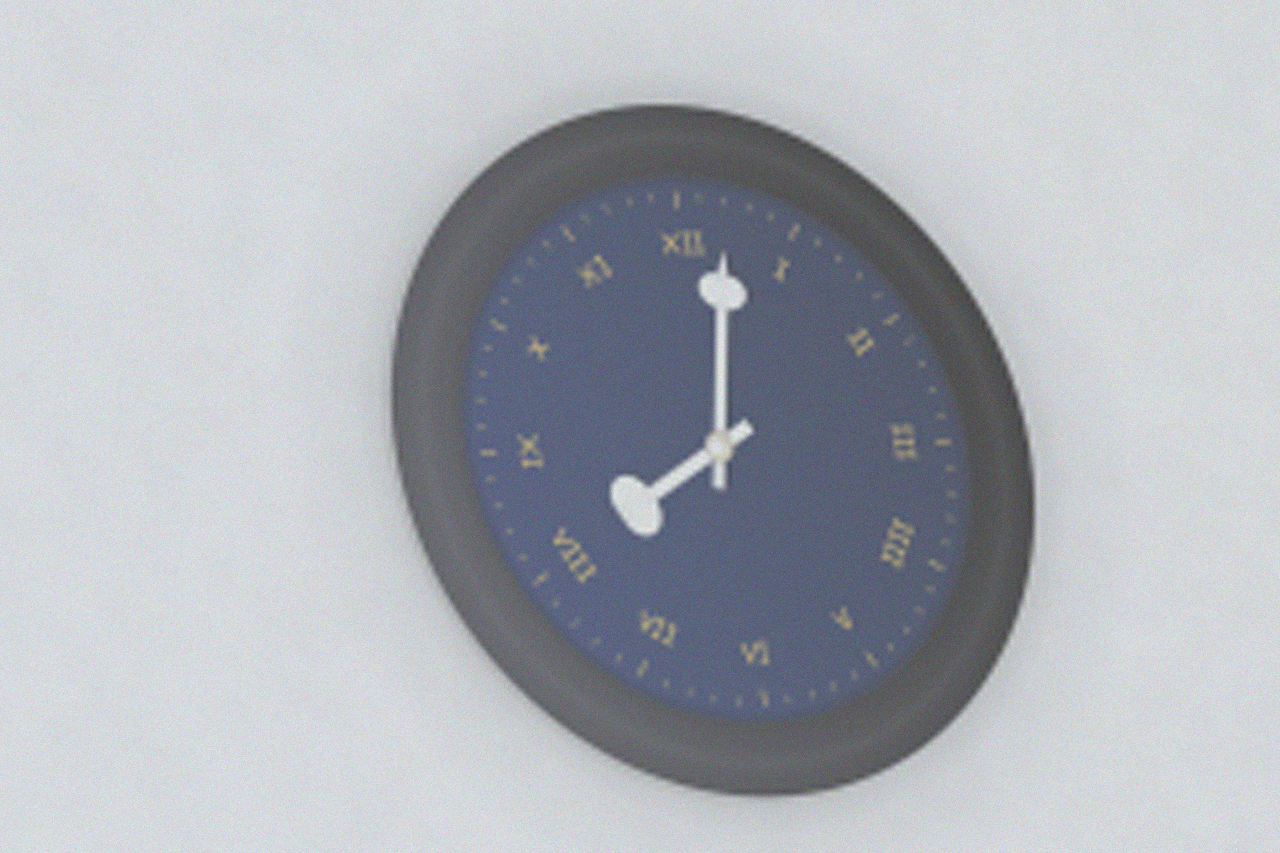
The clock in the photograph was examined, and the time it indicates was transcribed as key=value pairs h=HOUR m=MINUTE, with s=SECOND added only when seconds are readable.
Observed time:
h=8 m=2
